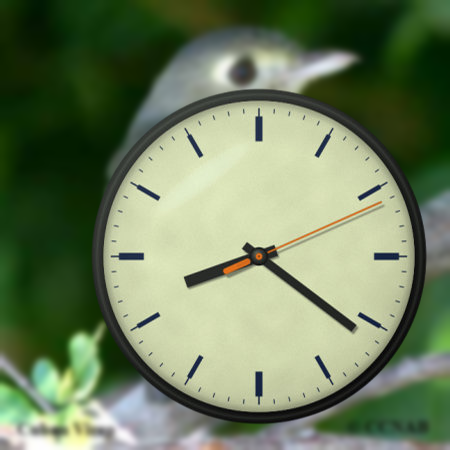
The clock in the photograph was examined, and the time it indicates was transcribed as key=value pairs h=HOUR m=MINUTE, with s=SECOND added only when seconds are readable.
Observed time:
h=8 m=21 s=11
